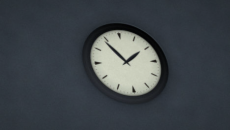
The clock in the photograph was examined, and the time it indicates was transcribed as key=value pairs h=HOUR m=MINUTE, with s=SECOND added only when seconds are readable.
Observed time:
h=1 m=54
